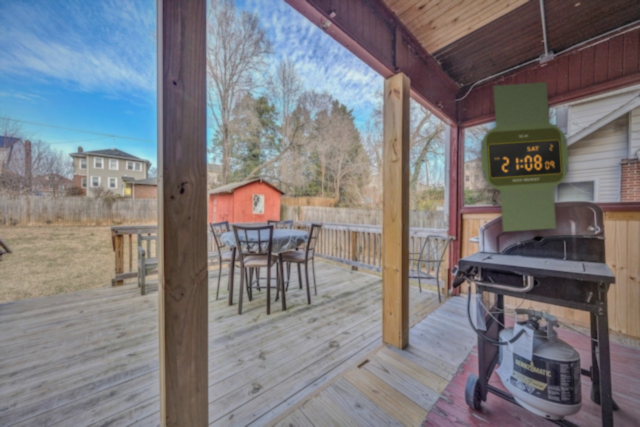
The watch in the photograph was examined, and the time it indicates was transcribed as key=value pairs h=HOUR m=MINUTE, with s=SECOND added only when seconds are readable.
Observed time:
h=21 m=8
